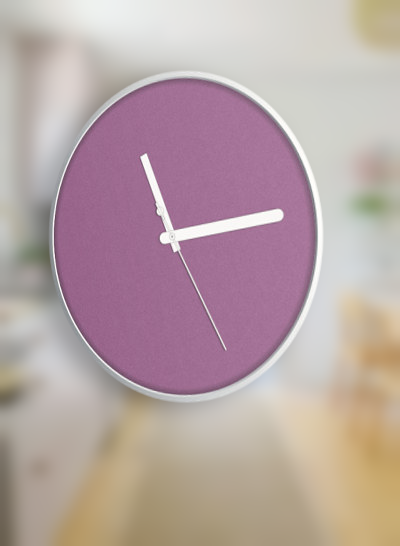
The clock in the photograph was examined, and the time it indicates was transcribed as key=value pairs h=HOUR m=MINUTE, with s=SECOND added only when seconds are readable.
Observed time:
h=11 m=13 s=25
